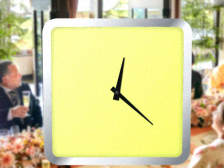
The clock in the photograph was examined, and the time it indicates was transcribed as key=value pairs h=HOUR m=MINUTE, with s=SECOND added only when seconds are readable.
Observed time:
h=12 m=22
